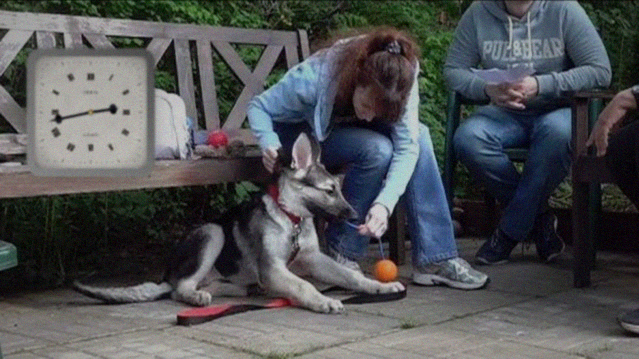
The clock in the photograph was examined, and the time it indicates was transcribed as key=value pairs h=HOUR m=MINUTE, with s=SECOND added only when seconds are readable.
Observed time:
h=2 m=43
